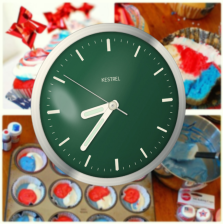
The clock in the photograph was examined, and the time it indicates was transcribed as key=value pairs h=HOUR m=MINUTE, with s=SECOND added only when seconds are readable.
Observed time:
h=8 m=36 s=51
